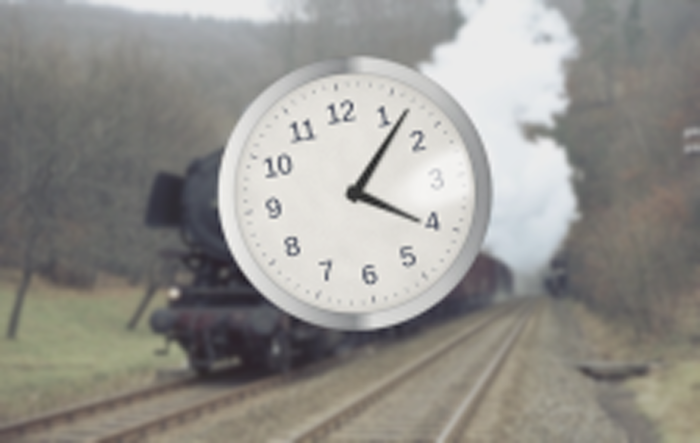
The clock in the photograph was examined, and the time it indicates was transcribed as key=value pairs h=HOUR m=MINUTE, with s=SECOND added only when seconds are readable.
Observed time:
h=4 m=7
